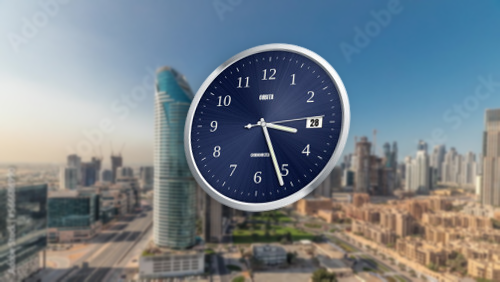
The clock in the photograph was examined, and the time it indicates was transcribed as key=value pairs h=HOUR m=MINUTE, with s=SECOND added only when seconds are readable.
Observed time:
h=3 m=26 s=14
